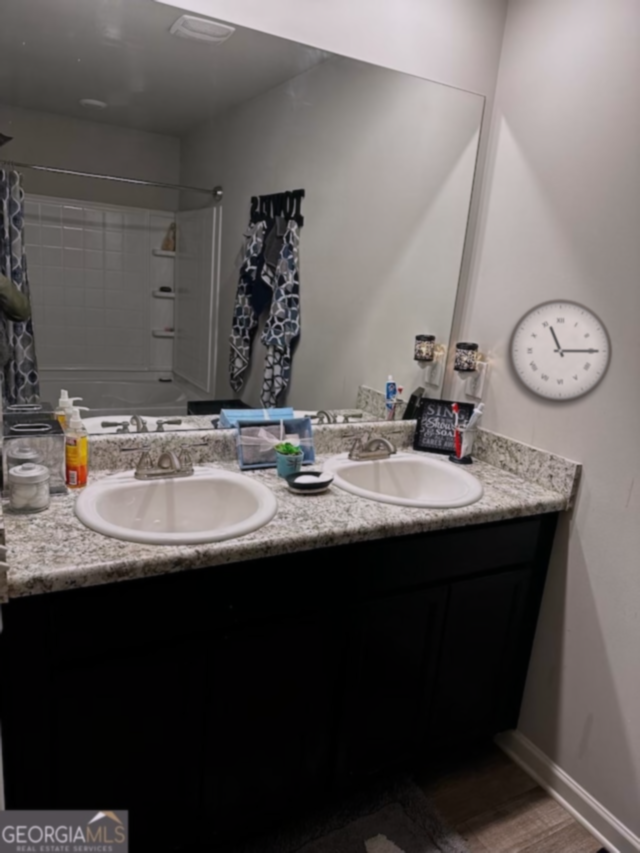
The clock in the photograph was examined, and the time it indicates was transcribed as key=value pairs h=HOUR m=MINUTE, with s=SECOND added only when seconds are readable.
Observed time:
h=11 m=15
